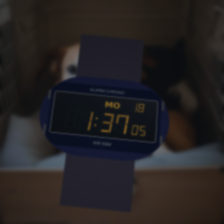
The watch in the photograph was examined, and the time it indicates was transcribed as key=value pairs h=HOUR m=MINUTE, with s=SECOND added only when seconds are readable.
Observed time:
h=1 m=37
